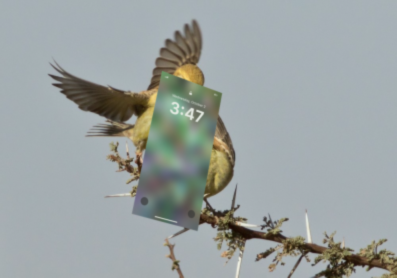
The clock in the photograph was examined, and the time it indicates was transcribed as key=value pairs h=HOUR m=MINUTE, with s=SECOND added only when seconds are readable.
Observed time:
h=3 m=47
